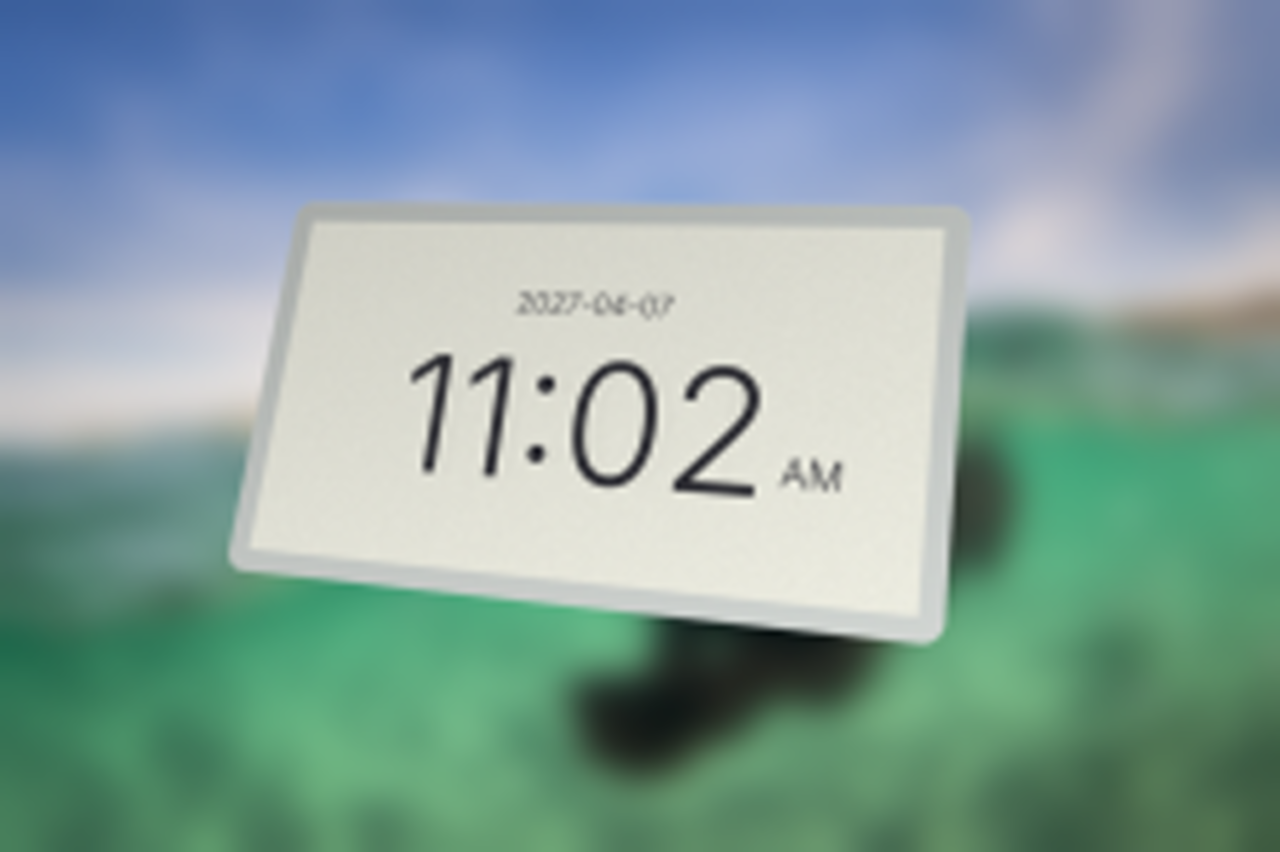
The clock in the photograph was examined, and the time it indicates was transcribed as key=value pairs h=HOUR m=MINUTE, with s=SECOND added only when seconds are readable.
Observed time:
h=11 m=2
